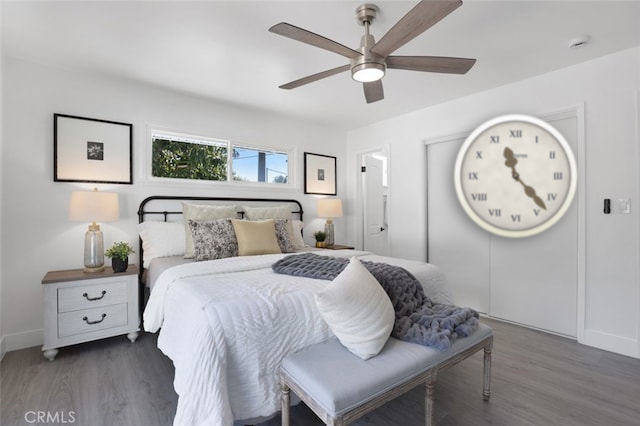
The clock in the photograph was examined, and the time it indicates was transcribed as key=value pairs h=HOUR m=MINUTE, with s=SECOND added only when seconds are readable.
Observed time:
h=11 m=23
